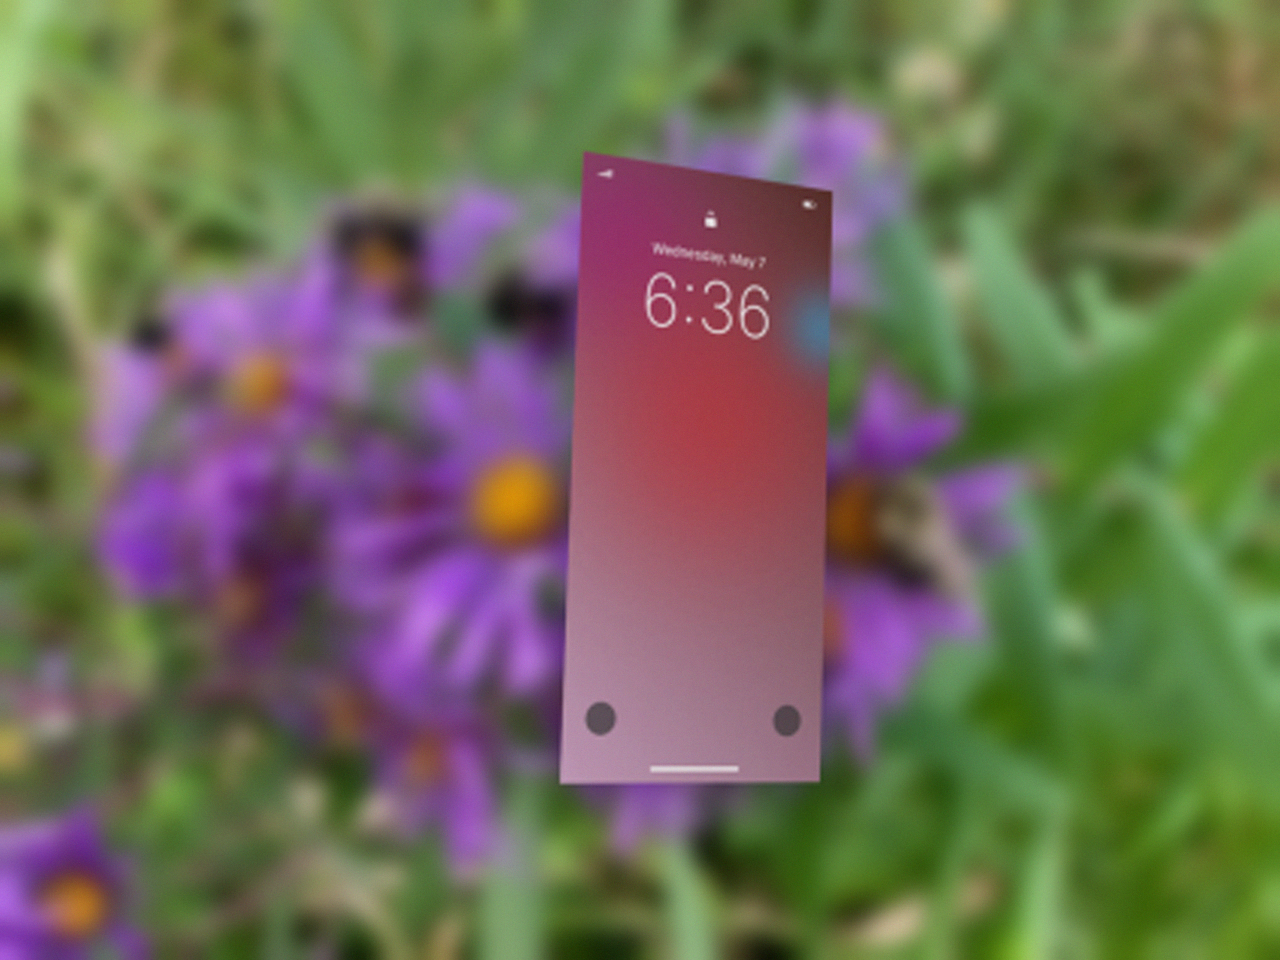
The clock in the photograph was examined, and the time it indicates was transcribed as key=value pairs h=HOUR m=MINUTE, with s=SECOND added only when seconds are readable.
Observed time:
h=6 m=36
